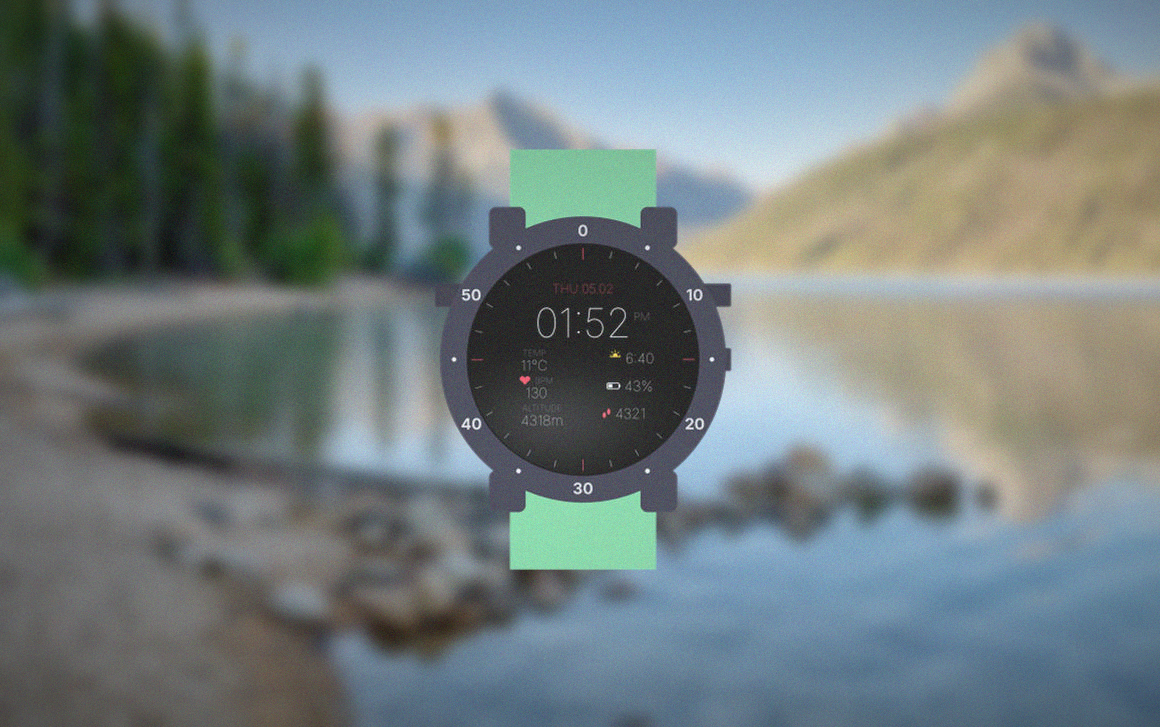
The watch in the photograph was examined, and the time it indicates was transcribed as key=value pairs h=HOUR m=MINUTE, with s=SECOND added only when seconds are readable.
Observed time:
h=1 m=52
